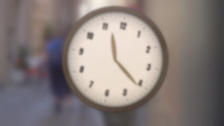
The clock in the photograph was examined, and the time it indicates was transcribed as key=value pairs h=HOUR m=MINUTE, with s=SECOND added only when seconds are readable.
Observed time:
h=11 m=21
